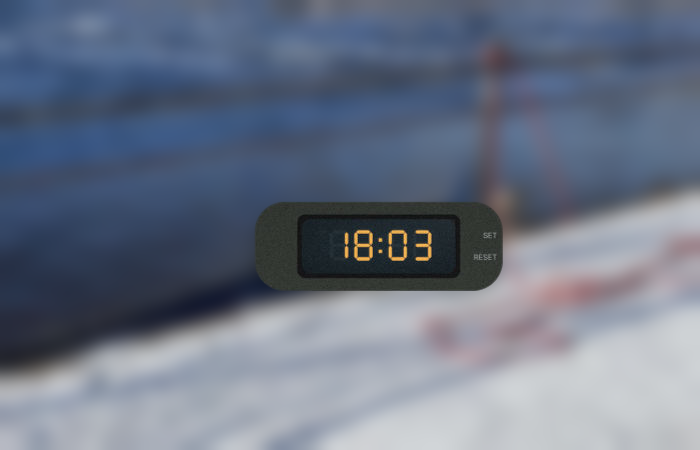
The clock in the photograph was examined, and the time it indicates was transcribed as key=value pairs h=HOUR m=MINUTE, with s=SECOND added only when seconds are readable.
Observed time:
h=18 m=3
